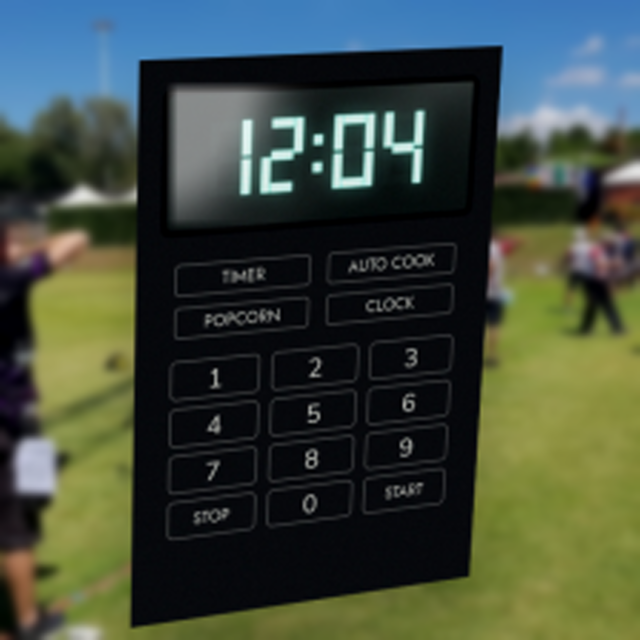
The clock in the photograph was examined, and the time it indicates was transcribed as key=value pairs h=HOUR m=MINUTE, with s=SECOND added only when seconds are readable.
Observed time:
h=12 m=4
